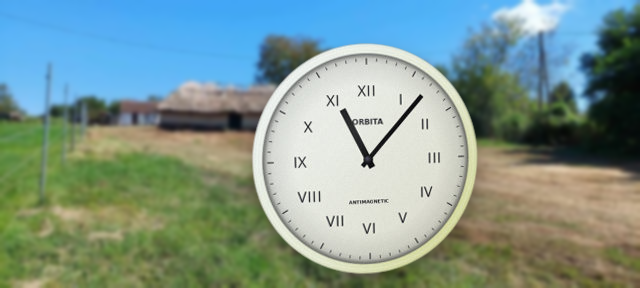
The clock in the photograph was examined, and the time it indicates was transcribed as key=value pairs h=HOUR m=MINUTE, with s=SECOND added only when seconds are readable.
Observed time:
h=11 m=7
